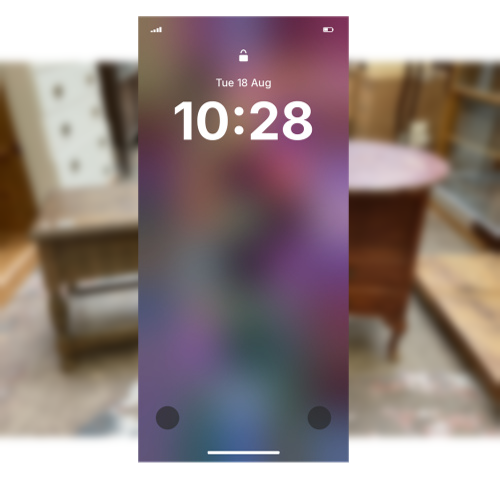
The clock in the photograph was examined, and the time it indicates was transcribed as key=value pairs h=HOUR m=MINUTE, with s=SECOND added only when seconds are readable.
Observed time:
h=10 m=28
